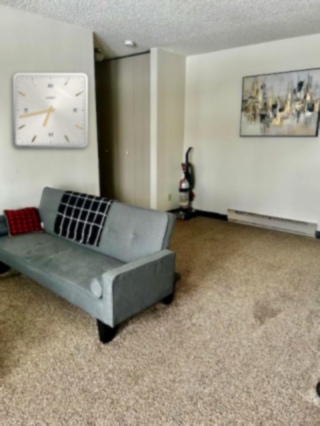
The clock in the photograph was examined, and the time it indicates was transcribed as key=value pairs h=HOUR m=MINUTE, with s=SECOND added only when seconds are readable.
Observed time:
h=6 m=43
